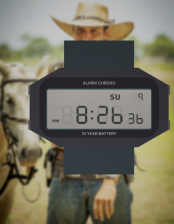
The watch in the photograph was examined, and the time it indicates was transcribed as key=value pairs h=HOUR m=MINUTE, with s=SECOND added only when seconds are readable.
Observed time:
h=8 m=26 s=36
